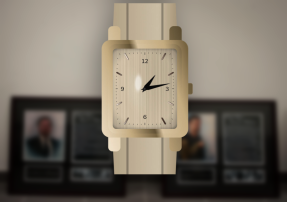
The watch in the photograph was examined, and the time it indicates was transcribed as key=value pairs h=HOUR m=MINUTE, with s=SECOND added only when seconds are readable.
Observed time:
h=1 m=13
